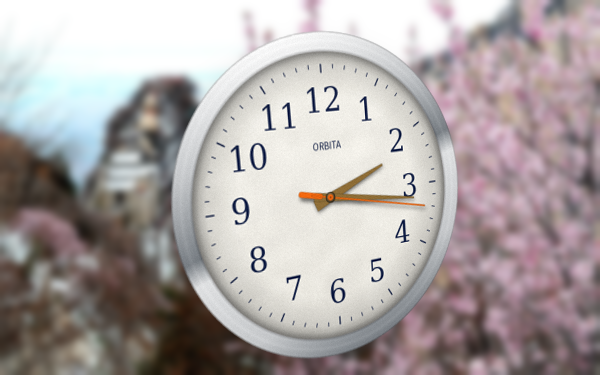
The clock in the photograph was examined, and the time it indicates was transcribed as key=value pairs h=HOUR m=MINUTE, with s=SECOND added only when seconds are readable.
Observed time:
h=2 m=16 s=17
